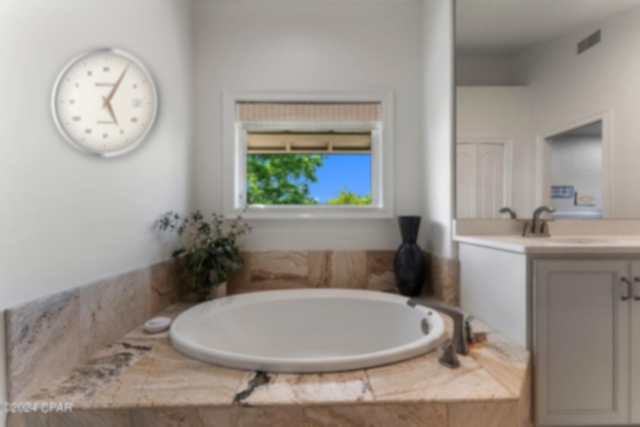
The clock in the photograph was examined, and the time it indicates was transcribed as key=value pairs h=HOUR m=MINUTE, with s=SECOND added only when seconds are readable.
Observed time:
h=5 m=5
